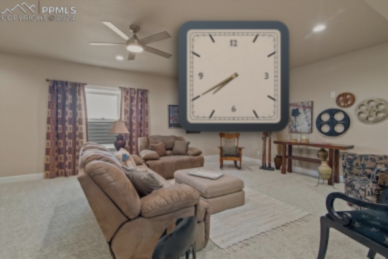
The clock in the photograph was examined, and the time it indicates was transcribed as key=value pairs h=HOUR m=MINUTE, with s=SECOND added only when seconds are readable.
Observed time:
h=7 m=40
